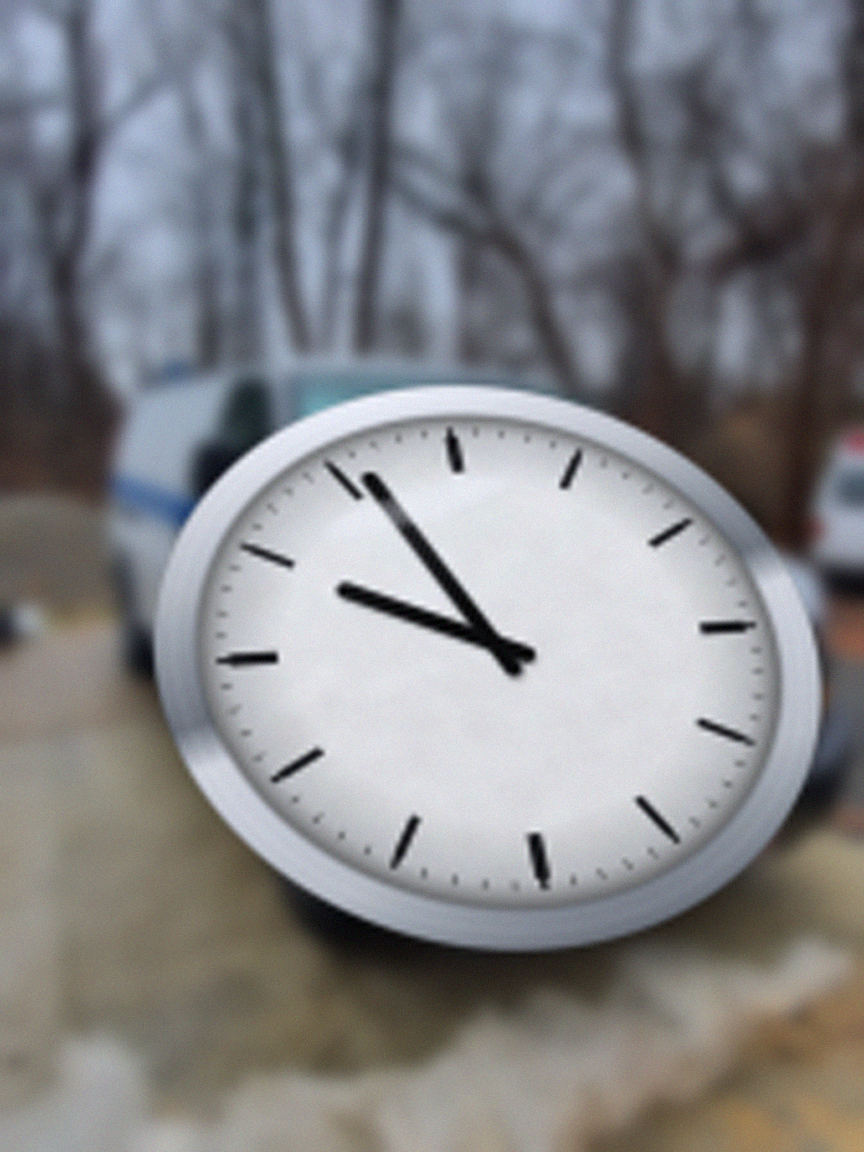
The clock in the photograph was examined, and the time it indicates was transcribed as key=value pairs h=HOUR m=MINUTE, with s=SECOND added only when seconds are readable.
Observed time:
h=9 m=56
